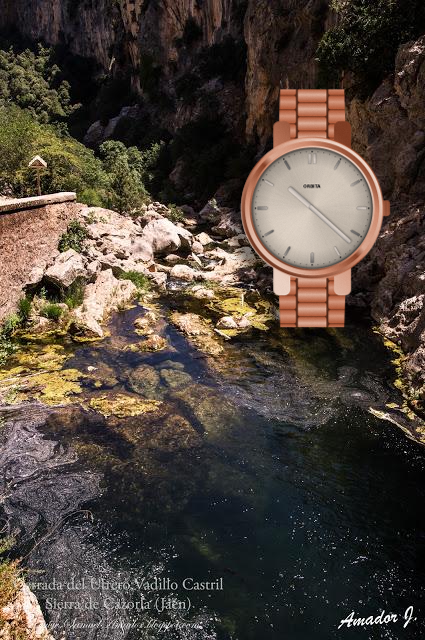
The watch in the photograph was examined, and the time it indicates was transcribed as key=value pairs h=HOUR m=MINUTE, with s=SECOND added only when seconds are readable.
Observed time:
h=10 m=22
